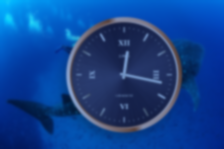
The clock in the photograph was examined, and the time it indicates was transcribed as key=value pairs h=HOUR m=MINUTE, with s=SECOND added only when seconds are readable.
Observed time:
h=12 m=17
